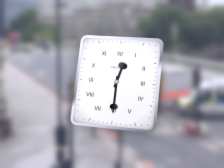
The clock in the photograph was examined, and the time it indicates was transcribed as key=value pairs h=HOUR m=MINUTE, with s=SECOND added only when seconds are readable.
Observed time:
h=12 m=30
